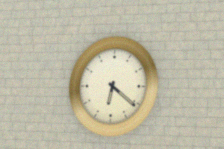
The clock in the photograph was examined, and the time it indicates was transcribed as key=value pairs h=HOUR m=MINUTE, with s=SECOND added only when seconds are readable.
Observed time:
h=6 m=21
